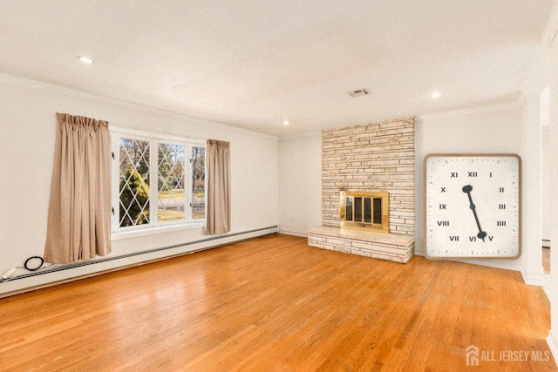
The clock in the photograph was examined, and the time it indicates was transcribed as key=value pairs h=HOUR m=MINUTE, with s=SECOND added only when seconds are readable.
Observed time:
h=11 m=27
